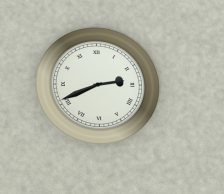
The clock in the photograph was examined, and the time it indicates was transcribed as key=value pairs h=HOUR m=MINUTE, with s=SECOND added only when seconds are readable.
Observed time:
h=2 m=41
